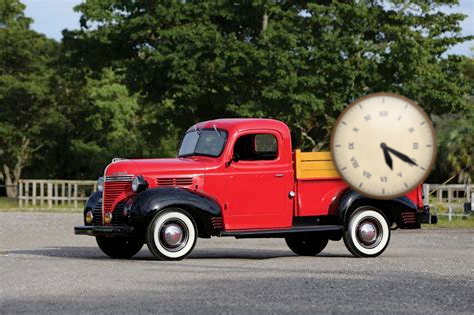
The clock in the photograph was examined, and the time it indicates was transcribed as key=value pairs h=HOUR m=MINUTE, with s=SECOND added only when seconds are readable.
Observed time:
h=5 m=20
